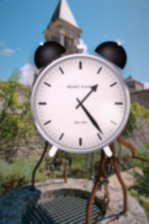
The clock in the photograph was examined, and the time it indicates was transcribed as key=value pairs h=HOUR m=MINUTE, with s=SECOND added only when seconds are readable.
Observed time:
h=1 m=24
